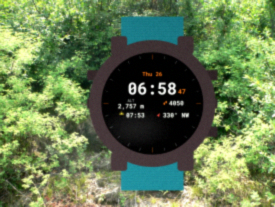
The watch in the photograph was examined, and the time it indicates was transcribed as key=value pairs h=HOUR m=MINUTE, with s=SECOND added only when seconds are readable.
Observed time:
h=6 m=58
